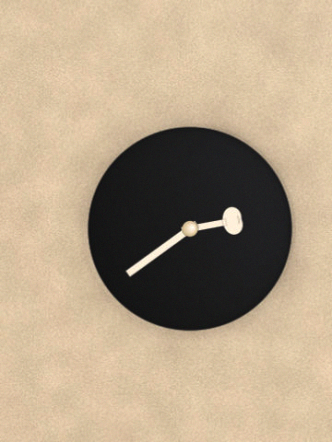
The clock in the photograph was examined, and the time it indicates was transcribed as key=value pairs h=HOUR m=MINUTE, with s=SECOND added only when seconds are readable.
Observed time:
h=2 m=39
